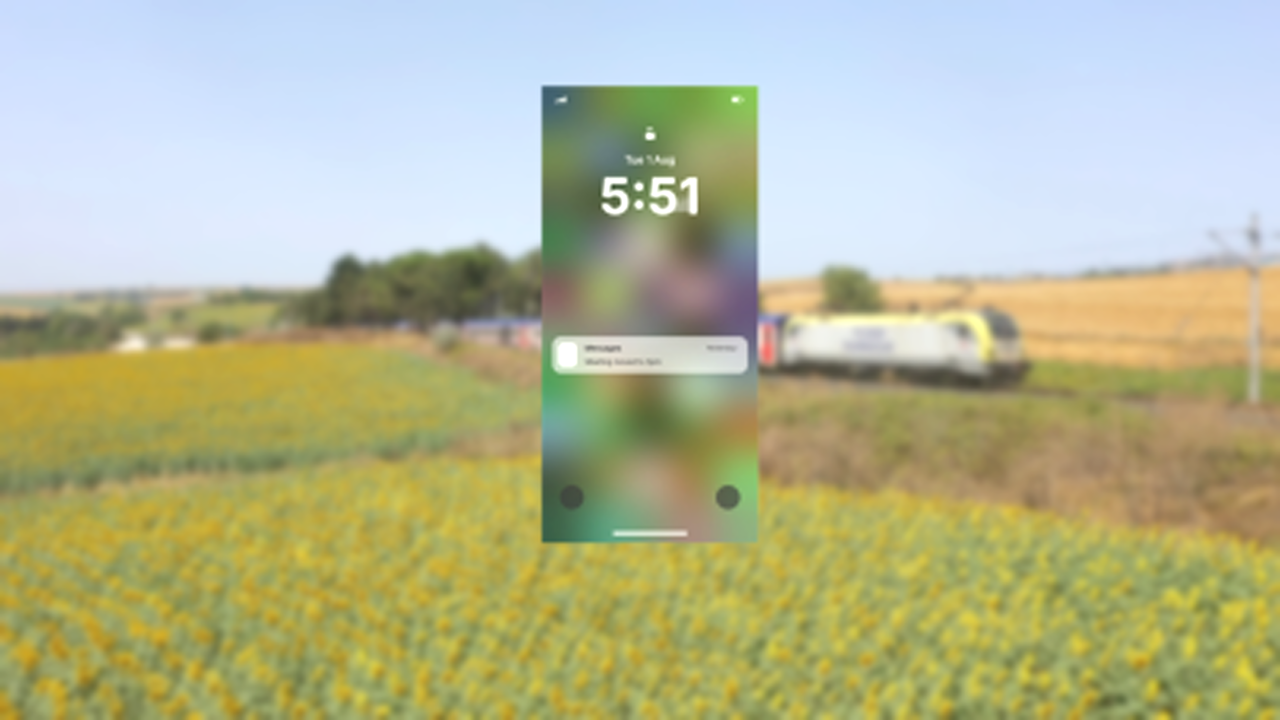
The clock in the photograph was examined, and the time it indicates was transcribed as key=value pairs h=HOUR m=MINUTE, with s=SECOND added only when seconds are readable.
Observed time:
h=5 m=51
